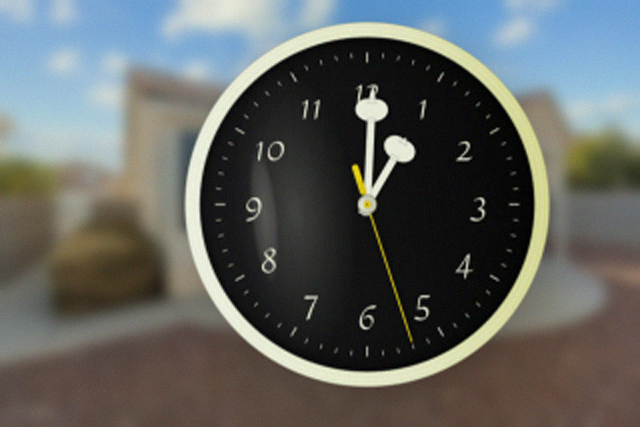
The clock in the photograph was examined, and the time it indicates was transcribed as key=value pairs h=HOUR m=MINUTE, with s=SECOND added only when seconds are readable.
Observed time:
h=1 m=0 s=27
